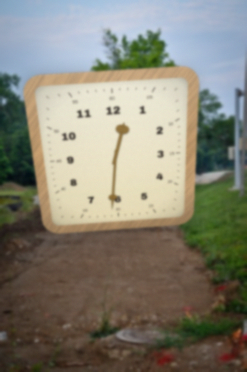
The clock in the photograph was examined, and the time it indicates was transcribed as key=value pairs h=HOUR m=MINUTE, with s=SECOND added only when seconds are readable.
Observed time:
h=12 m=31
